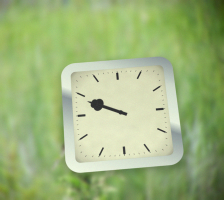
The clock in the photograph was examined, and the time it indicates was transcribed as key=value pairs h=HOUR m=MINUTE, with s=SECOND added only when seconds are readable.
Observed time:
h=9 m=49
